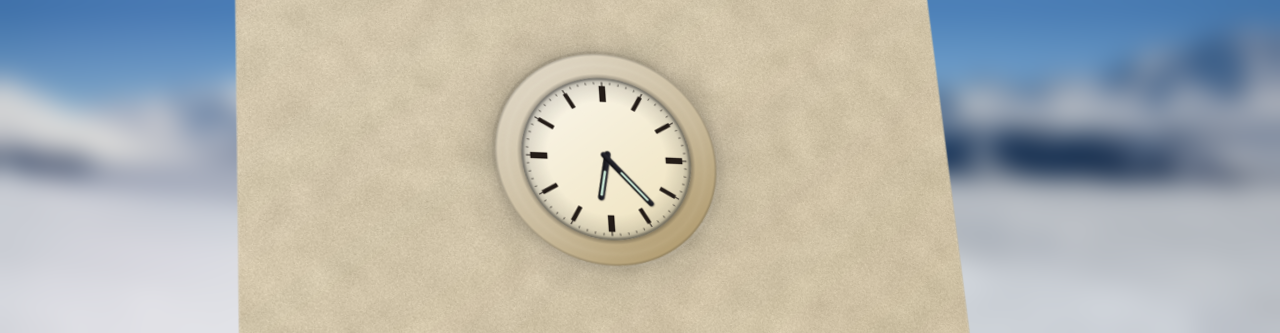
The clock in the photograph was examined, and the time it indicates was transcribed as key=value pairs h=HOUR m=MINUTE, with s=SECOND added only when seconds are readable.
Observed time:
h=6 m=23
